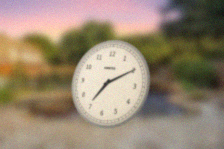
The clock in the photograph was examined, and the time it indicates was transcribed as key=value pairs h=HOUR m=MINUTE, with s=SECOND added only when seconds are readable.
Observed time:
h=7 m=10
